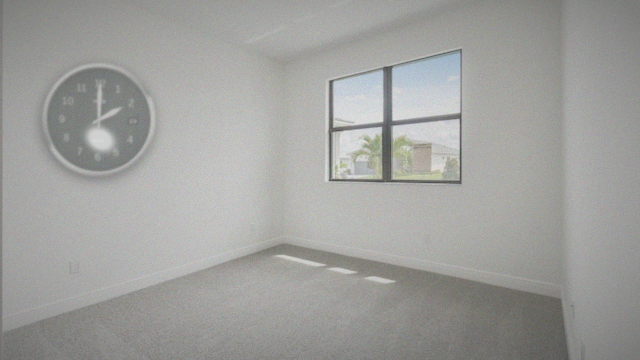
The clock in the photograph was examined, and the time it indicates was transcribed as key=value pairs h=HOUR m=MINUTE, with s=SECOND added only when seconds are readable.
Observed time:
h=2 m=0
